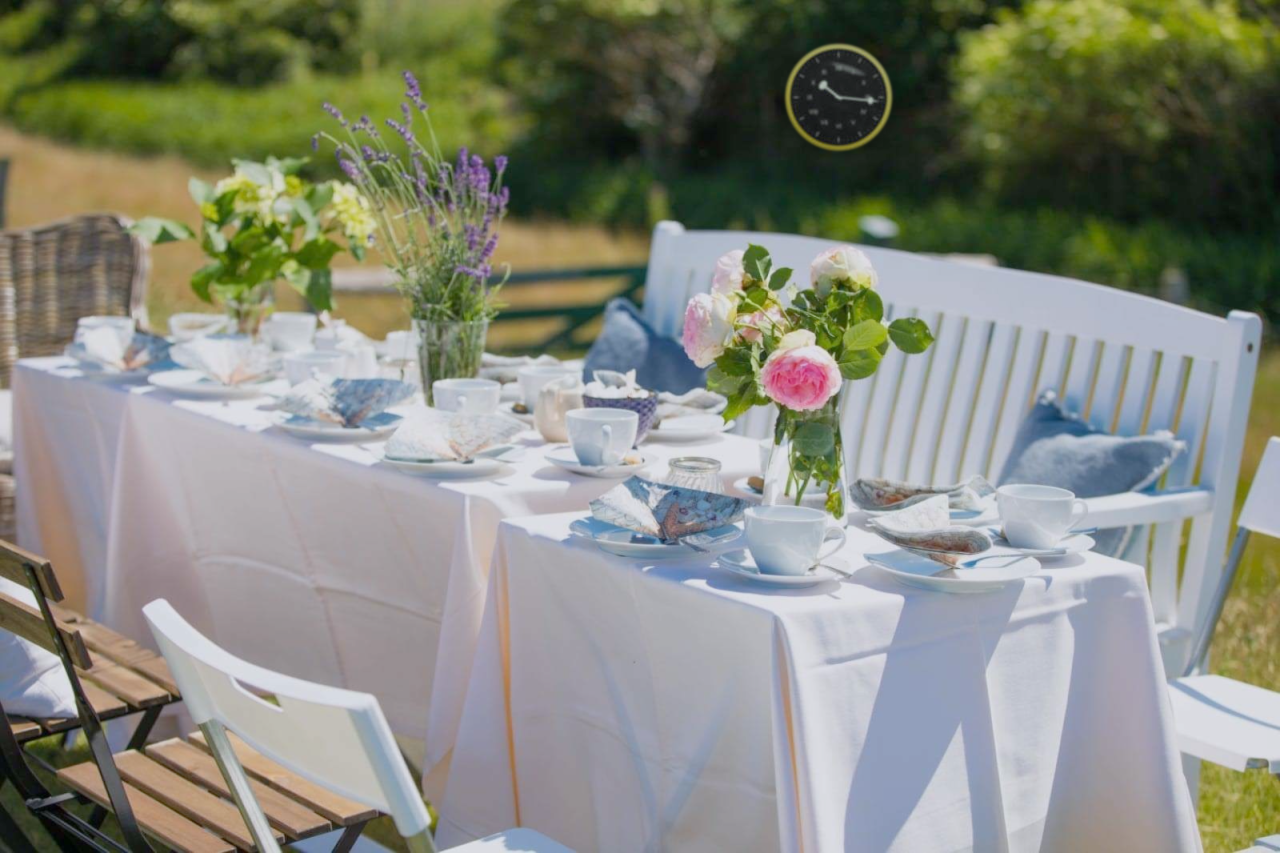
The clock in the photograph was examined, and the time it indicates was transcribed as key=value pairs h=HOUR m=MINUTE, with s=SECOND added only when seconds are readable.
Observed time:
h=10 m=16
